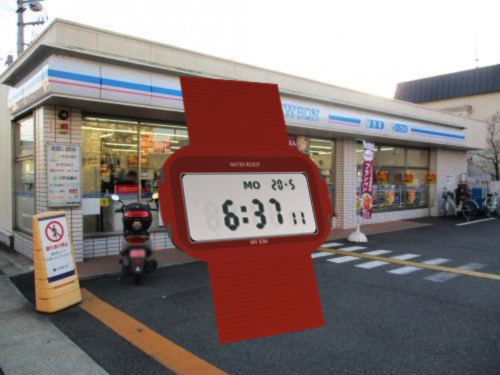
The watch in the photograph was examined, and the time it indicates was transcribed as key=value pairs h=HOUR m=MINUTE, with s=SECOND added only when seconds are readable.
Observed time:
h=6 m=37 s=11
